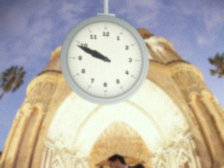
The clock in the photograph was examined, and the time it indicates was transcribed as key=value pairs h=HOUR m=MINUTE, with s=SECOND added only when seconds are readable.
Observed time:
h=9 m=49
